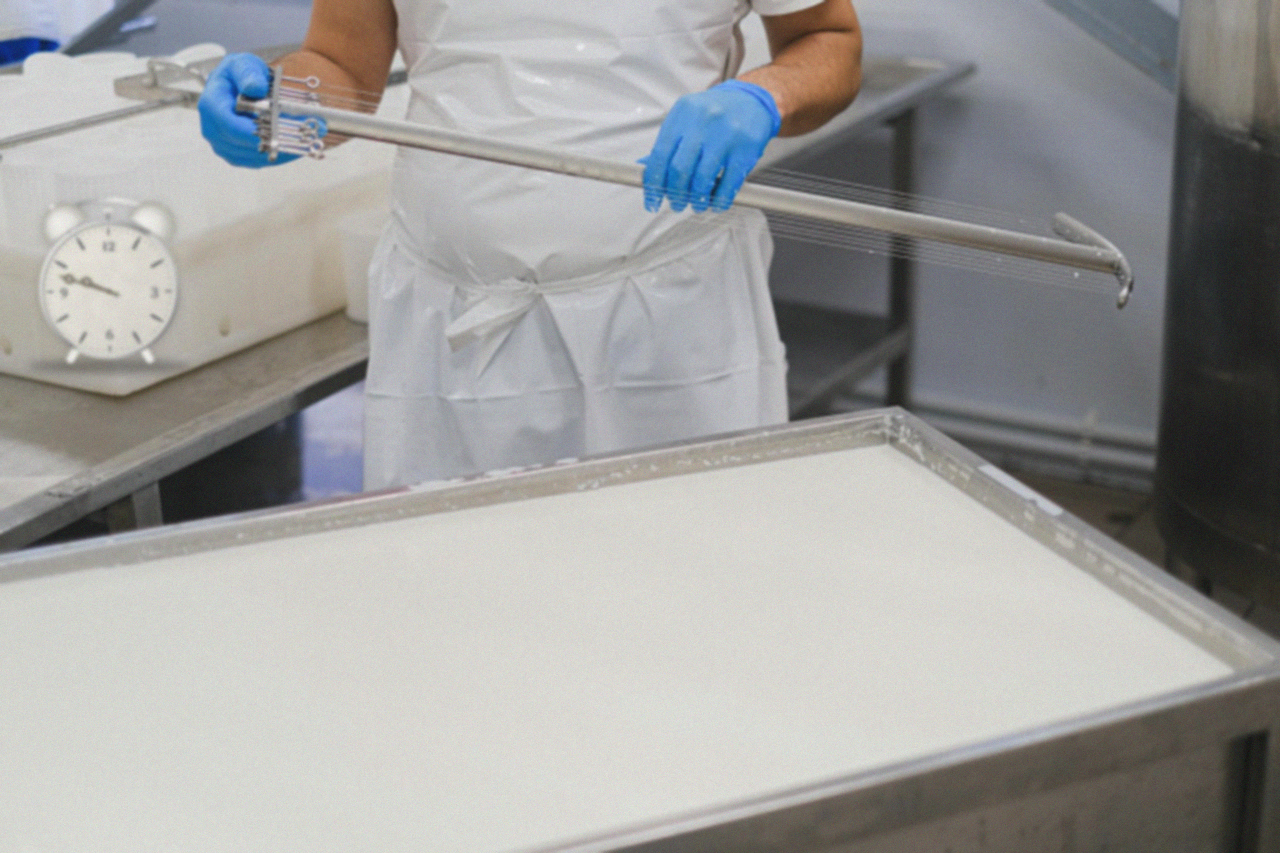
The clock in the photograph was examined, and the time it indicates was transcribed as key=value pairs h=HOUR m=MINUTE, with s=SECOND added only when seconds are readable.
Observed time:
h=9 m=48
